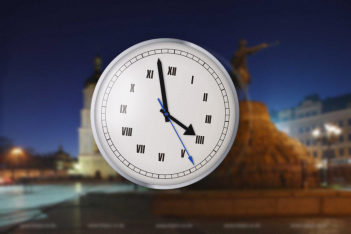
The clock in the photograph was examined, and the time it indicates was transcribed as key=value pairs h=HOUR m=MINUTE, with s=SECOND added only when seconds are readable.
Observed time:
h=3 m=57 s=24
